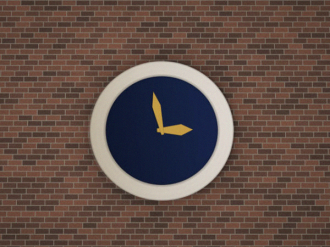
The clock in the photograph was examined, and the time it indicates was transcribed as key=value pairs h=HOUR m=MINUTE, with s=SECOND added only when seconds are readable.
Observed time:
h=2 m=58
